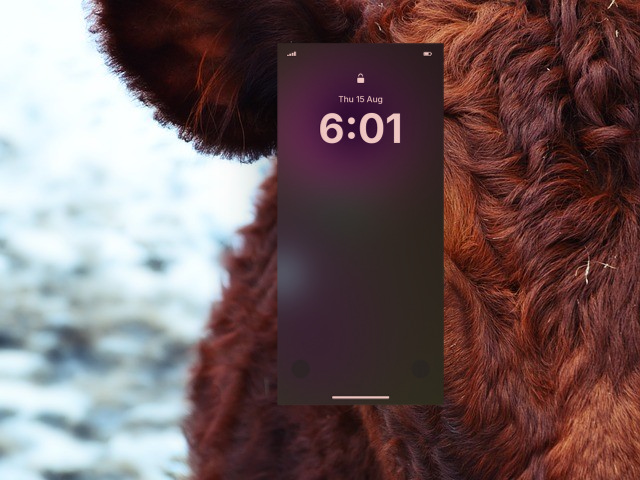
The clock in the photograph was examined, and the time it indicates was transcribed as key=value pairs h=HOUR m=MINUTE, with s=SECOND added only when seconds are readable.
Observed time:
h=6 m=1
